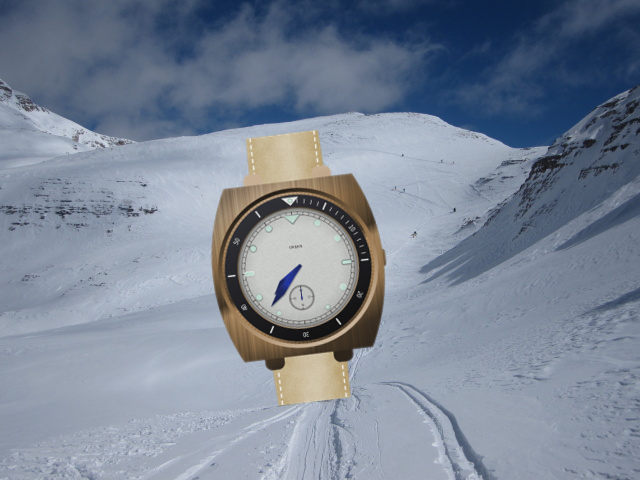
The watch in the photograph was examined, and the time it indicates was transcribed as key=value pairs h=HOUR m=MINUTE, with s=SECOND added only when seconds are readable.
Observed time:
h=7 m=37
